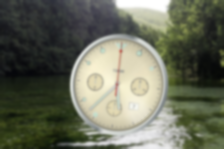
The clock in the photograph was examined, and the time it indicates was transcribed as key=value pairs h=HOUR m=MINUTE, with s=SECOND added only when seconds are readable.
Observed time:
h=5 m=37
